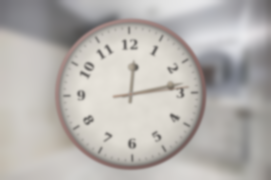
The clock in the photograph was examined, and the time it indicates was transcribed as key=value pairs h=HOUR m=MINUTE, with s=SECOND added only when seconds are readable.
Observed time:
h=12 m=13 s=14
